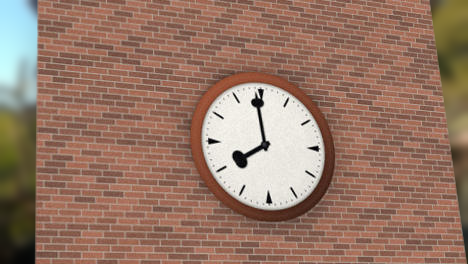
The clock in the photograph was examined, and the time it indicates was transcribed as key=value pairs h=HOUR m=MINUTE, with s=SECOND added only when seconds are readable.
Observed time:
h=7 m=59
